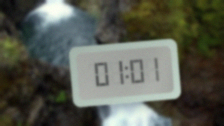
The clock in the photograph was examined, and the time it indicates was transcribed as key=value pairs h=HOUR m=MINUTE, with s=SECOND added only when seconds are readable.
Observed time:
h=1 m=1
